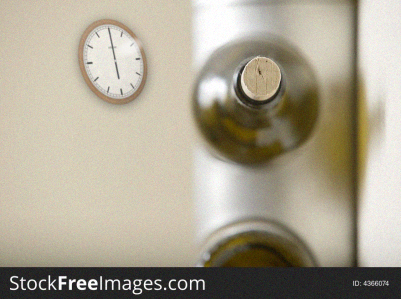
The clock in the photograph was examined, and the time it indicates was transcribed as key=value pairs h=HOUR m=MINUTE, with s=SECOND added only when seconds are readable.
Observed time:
h=6 m=0
